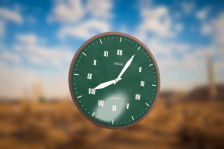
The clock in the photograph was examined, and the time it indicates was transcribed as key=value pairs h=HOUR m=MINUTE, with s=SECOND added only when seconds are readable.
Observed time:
h=8 m=5
